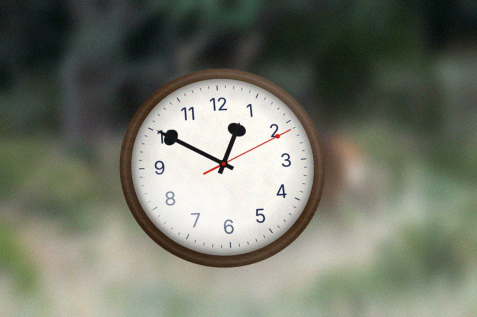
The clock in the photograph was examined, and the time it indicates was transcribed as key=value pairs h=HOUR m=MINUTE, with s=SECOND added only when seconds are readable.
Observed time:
h=12 m=50 s=11
